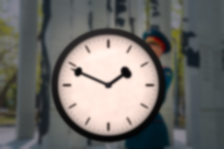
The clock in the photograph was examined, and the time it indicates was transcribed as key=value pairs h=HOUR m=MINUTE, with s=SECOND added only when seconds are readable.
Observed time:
h=1 m=49
